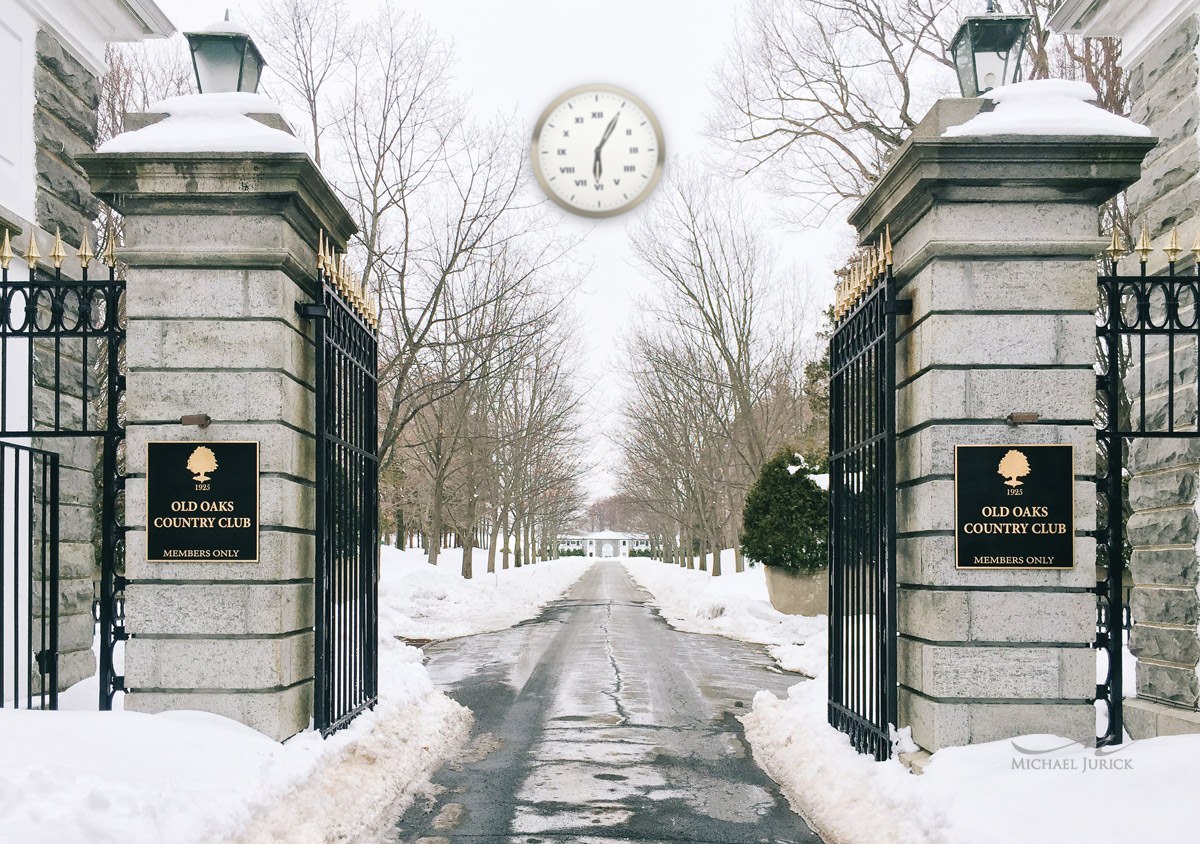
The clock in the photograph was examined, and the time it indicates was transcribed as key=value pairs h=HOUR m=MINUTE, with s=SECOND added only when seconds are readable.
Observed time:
h=6 m=5
